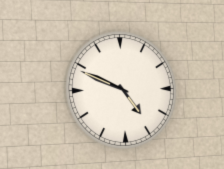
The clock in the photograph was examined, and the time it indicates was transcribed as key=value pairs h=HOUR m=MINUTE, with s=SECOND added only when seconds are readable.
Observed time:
h=4 m=49
